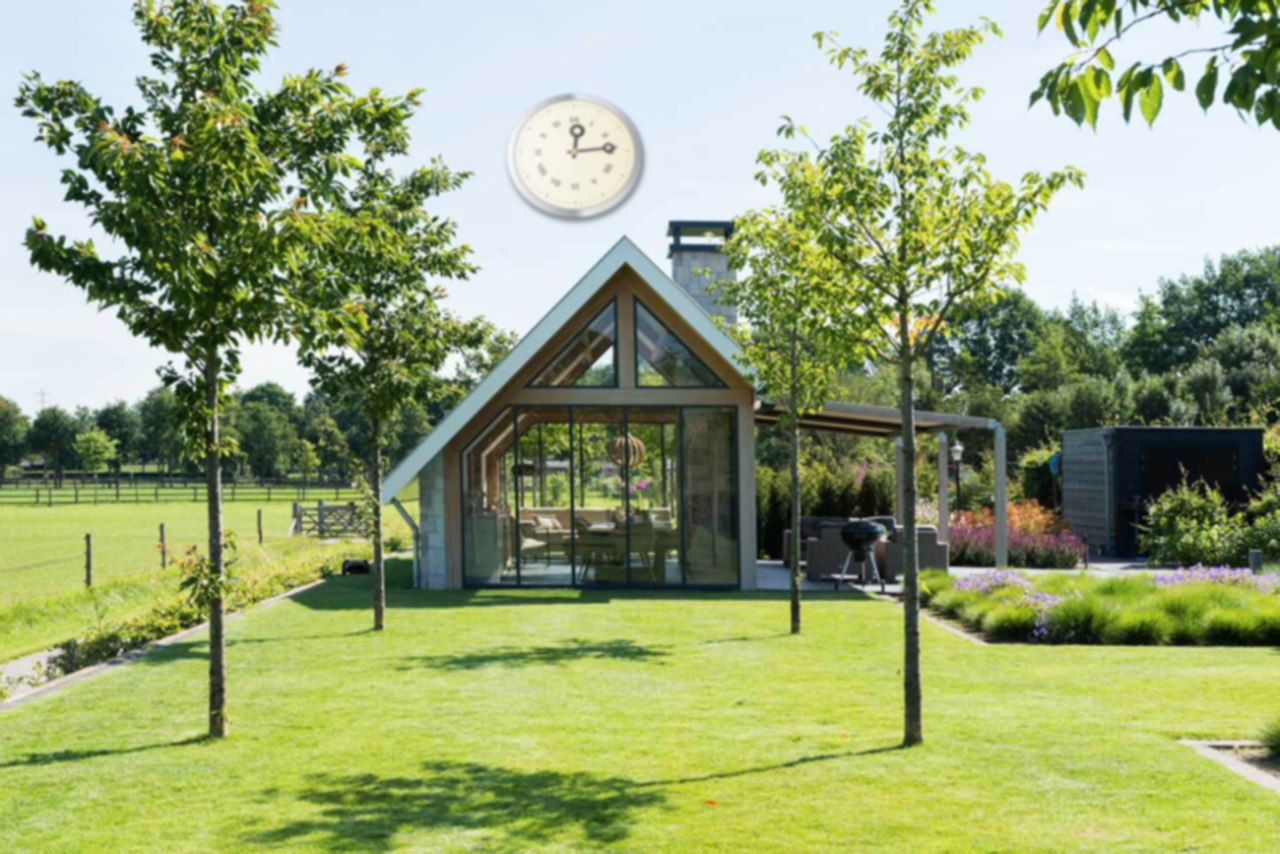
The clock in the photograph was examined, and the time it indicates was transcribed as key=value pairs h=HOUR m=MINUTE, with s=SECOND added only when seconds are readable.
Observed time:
h=12 m=14
